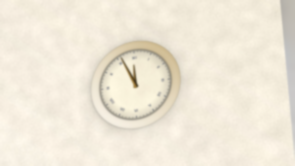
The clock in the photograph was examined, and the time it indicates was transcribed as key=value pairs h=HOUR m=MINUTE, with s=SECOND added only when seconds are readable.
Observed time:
h=11 m=56
